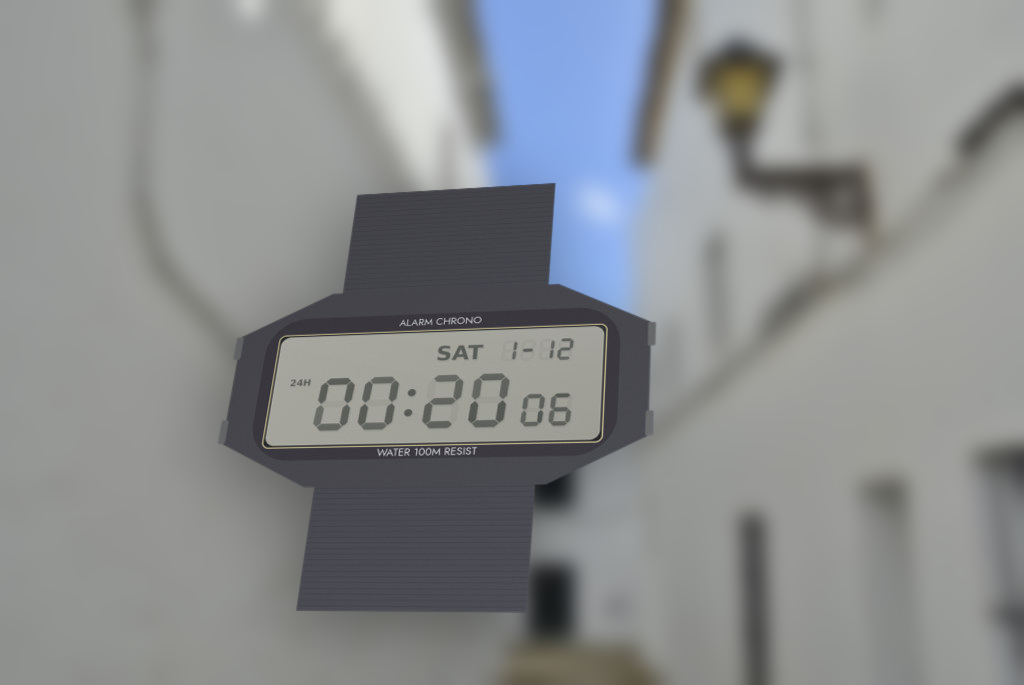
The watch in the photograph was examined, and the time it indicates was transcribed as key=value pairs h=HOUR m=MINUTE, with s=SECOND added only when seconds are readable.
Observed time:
h=0 m=20 s=6
